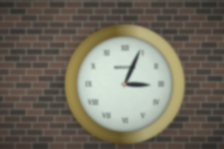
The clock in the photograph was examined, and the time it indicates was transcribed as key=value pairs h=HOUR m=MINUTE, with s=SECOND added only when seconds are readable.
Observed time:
h=3 m=4
